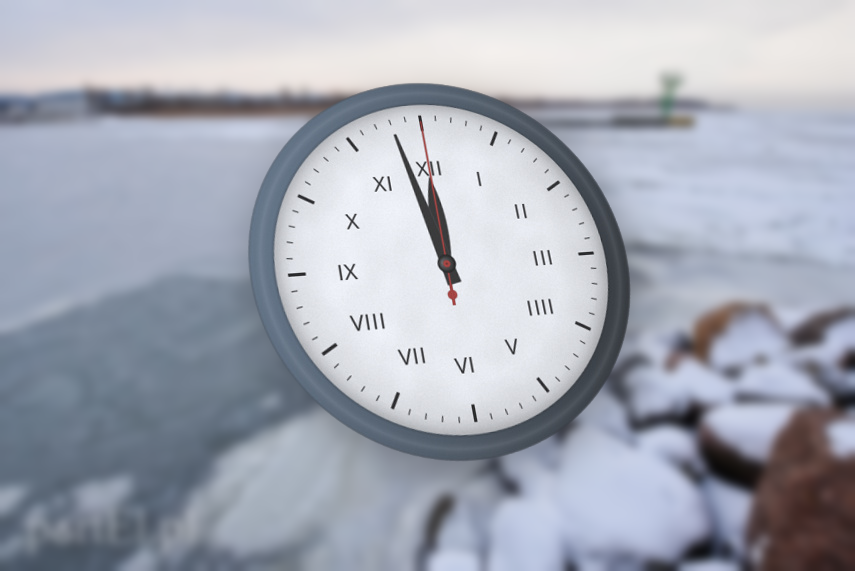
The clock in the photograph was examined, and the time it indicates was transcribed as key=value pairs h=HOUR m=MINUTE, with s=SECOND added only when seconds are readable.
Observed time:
h=11 m=58 s=0
